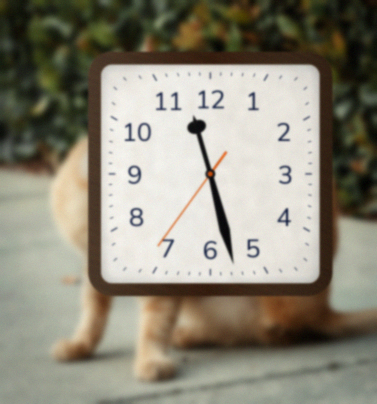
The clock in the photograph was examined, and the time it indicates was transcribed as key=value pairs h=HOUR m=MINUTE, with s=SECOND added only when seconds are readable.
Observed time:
h=11 m=27 s=36
